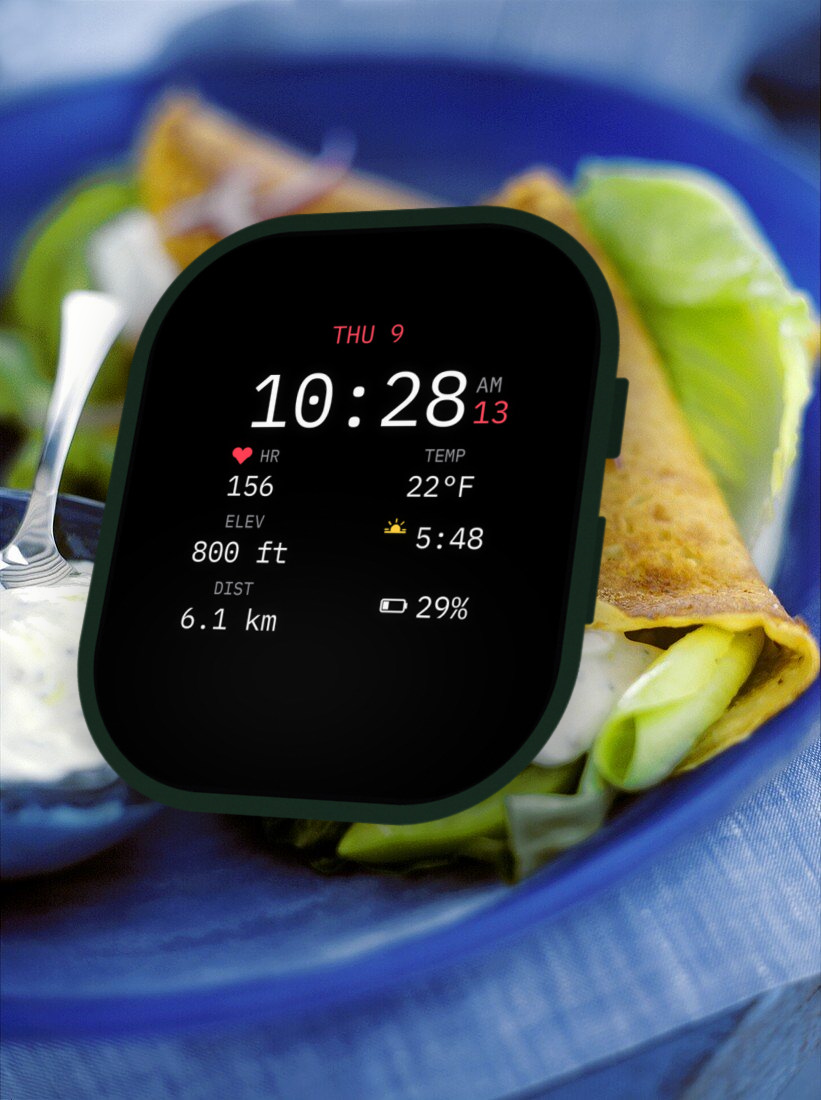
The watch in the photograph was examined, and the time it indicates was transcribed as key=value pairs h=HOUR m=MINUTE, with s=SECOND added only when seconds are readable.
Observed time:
h=10 m=28 s=13
